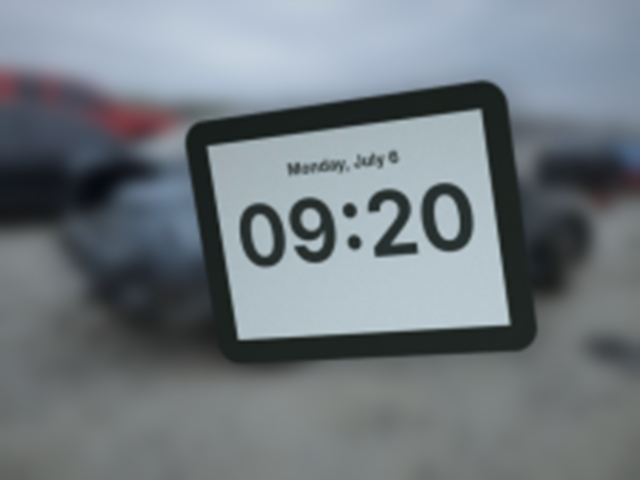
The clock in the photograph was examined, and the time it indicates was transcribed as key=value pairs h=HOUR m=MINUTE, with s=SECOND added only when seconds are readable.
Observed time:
h=9 m=20
